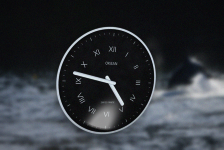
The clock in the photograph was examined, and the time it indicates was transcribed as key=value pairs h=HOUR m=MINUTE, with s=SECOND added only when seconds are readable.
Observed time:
h=4 m=47
